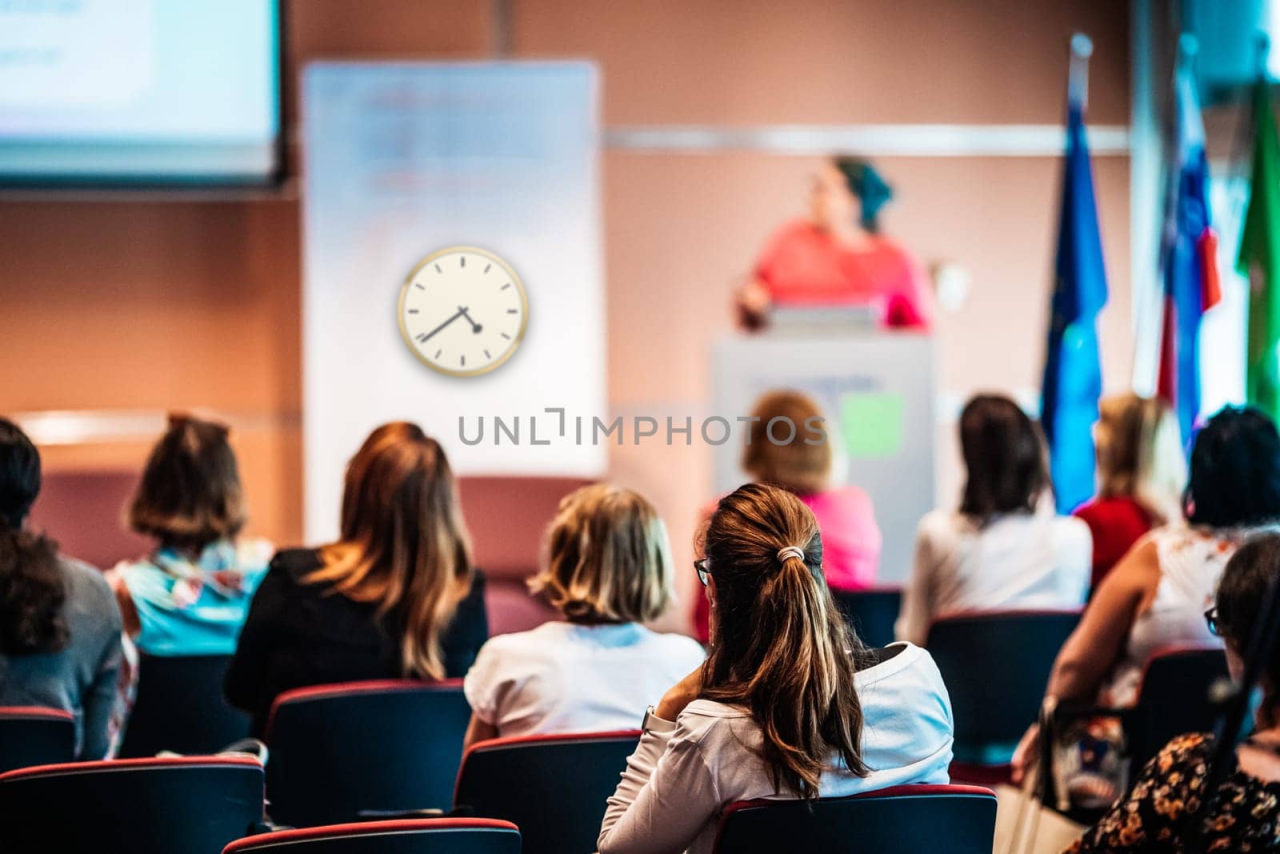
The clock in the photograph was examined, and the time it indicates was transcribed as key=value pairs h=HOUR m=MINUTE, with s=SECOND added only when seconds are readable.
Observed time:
h=4 m=39
